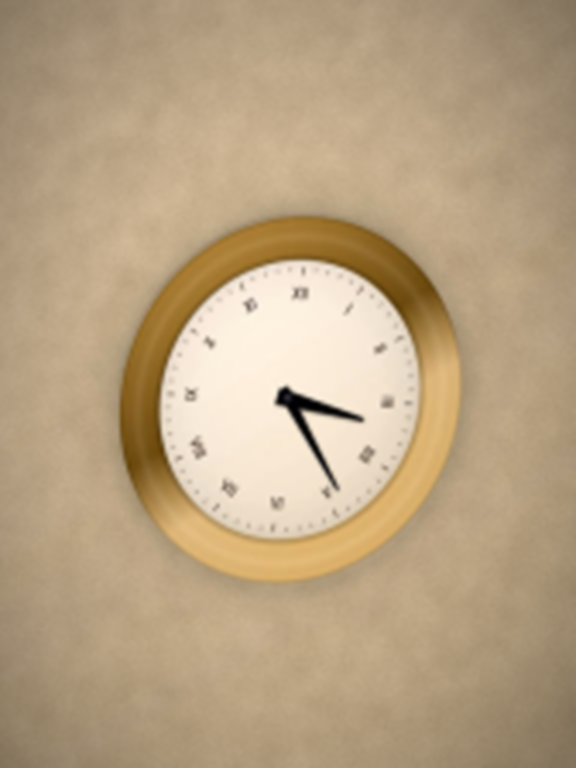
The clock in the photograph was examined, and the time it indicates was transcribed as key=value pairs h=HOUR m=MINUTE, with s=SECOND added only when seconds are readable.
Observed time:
h=3 m=24
